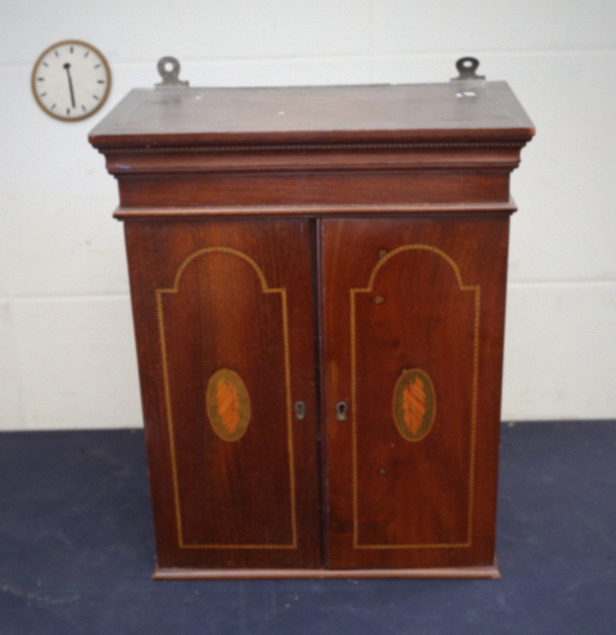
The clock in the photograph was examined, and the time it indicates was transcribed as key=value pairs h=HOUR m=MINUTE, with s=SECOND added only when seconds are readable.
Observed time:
h=11 m=28
